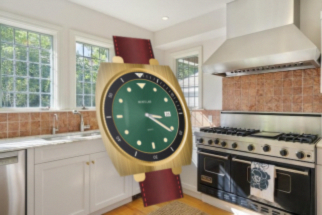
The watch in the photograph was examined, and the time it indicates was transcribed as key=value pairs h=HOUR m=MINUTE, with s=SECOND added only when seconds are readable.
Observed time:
h=3 m=21
